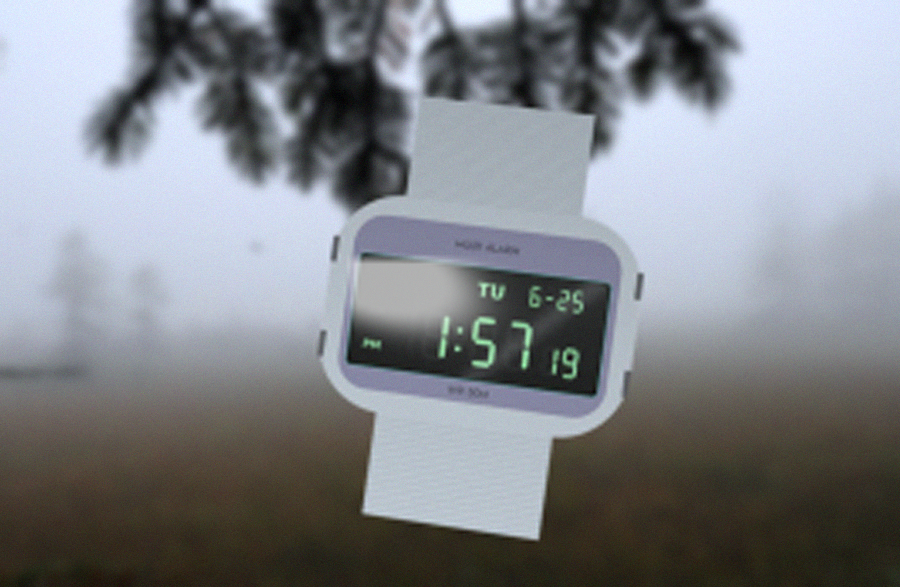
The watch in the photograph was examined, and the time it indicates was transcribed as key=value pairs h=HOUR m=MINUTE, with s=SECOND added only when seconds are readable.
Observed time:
h=1 m=57 s=19
